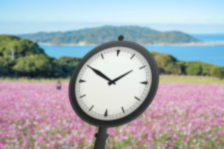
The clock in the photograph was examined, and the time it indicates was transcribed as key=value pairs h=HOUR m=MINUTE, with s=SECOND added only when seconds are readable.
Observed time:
h=1 m=50
